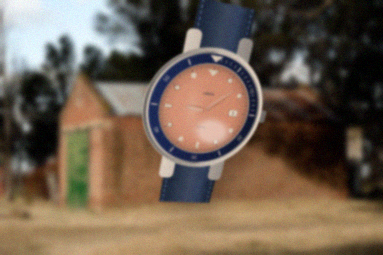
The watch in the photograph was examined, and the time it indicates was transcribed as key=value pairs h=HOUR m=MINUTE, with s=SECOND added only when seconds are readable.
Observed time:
h=9 m=8
